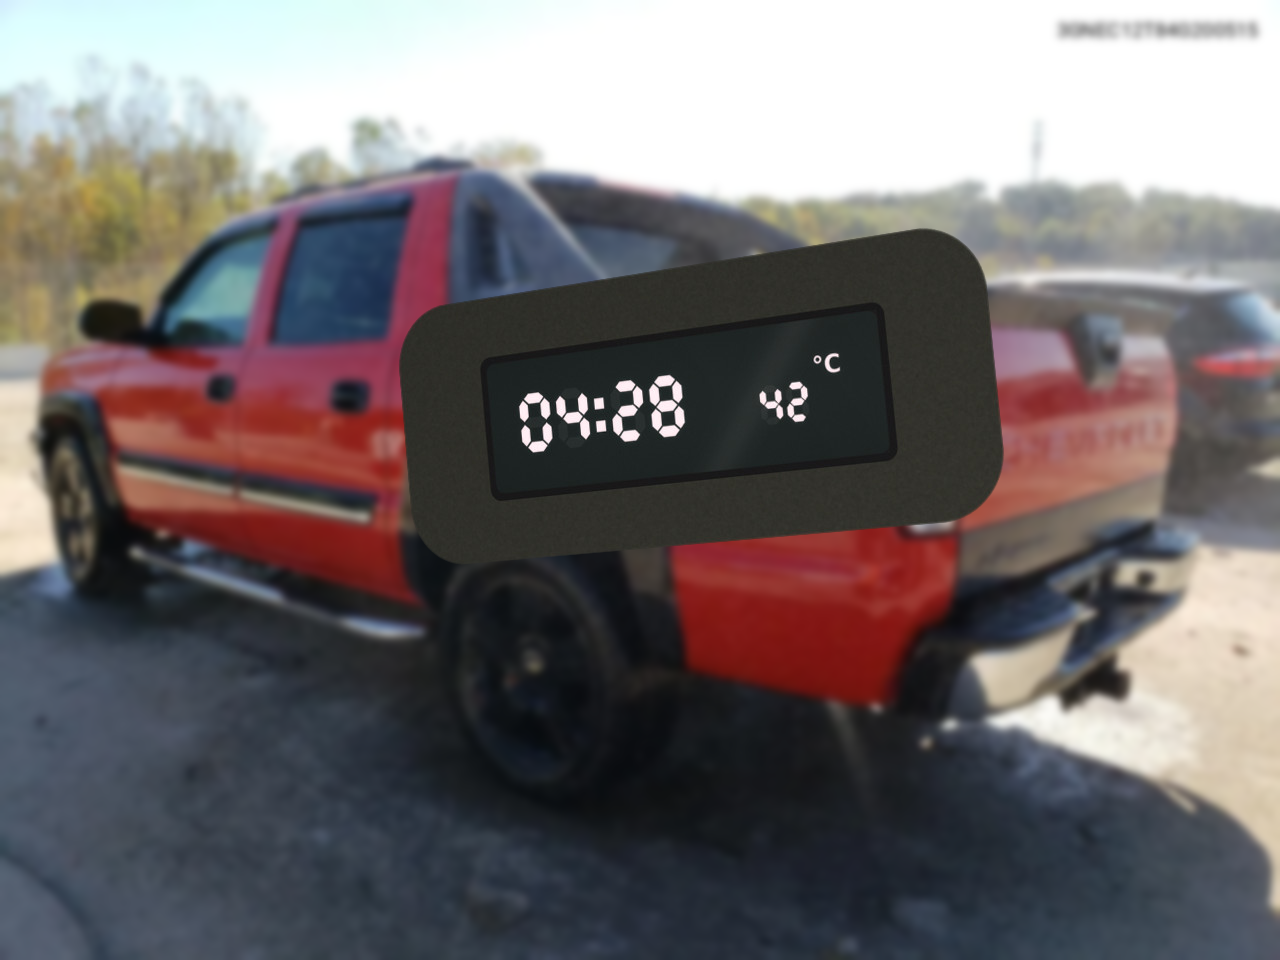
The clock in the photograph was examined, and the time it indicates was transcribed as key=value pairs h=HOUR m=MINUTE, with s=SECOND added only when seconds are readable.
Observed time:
h=4 m=28
